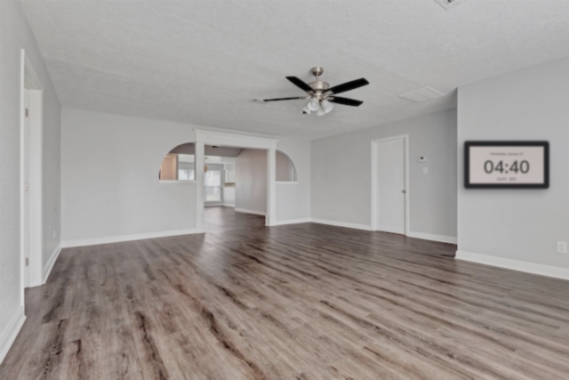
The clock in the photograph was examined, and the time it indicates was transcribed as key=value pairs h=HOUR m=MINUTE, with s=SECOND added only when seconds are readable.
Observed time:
h=4 m=40
